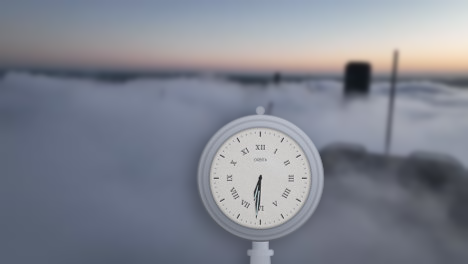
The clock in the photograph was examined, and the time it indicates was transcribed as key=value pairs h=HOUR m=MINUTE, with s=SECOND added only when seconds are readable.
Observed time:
h=6 m=31
